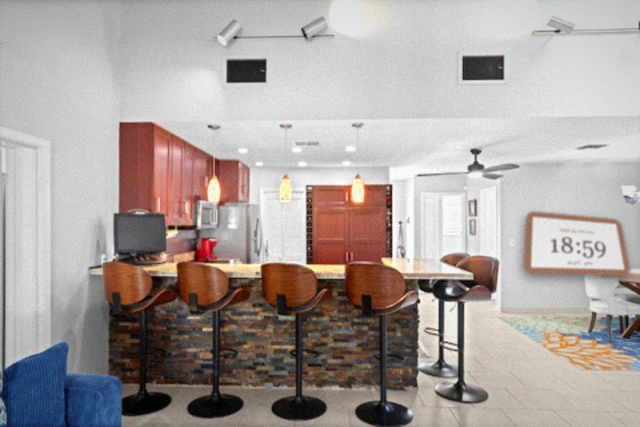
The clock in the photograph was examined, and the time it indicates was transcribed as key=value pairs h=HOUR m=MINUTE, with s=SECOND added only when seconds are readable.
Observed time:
h=18 m=59
